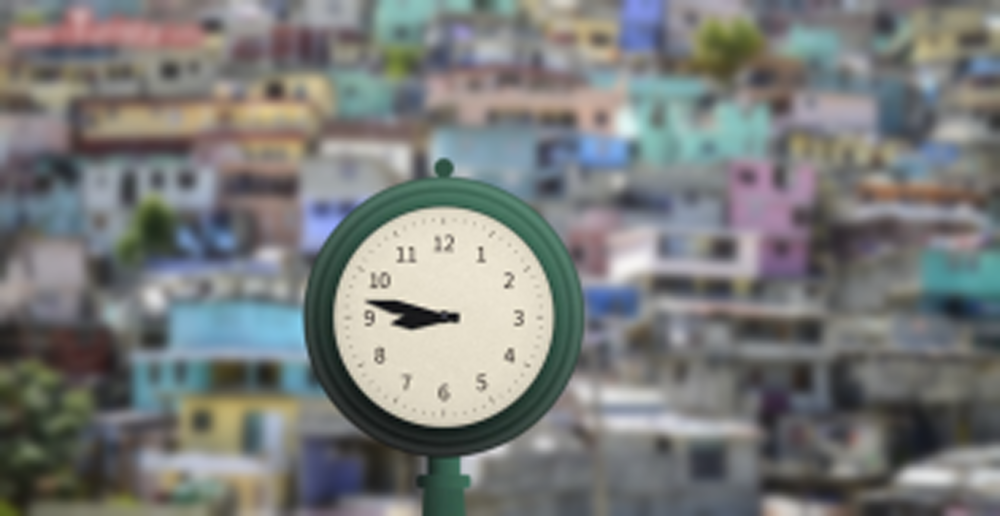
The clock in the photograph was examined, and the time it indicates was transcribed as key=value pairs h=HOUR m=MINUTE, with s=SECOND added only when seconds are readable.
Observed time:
h=8 m=47
